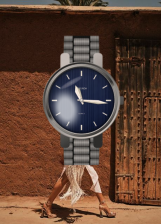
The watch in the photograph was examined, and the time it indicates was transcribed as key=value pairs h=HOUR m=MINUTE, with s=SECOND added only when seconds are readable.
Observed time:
h=11 m=16
